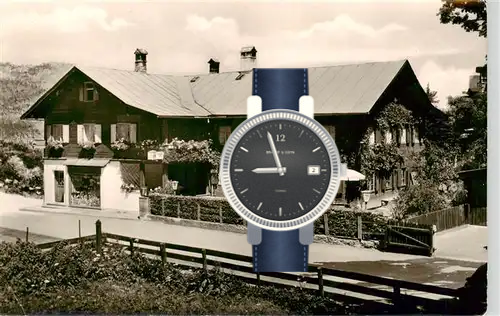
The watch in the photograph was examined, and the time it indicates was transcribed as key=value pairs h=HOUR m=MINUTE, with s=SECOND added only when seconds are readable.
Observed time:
h=8 m=57
